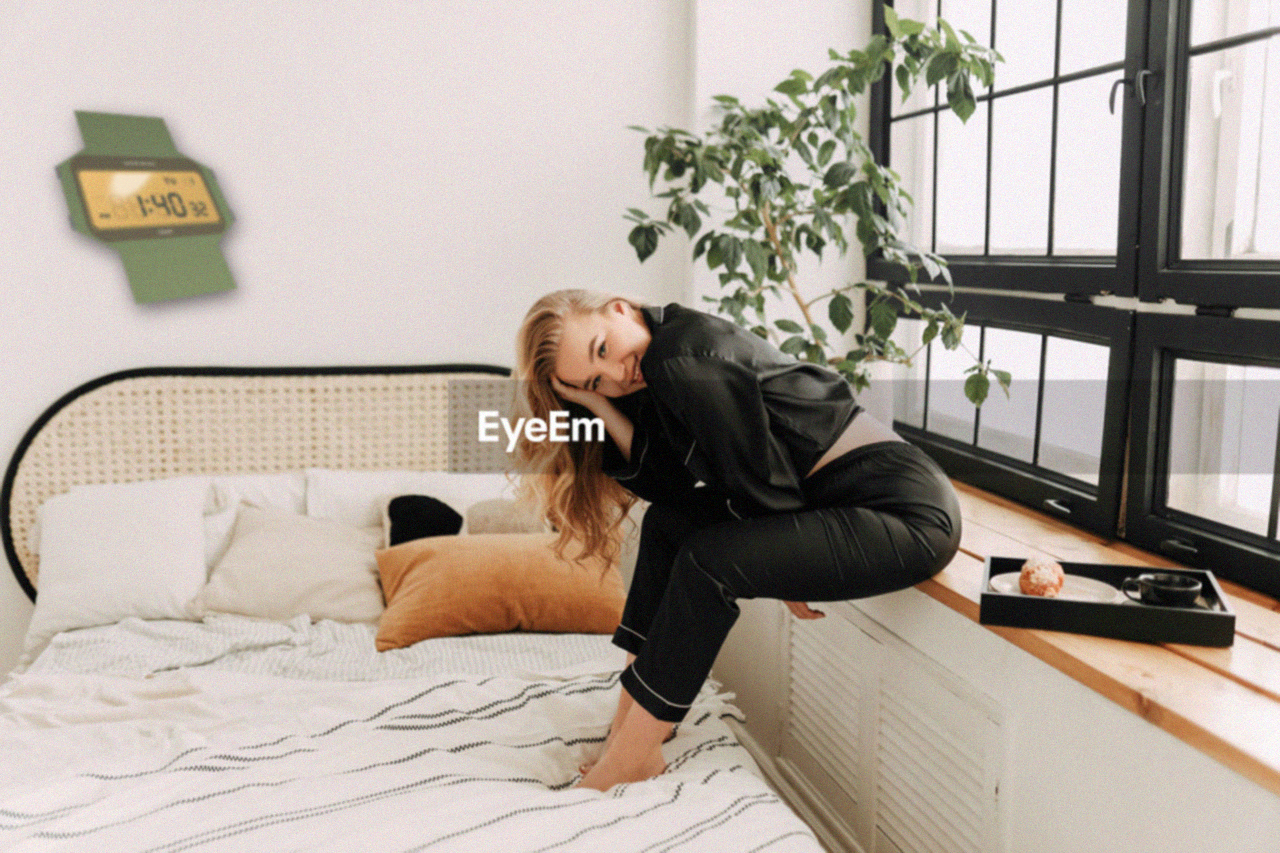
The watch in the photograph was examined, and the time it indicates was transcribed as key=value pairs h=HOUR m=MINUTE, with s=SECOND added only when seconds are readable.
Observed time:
h=1 m=40
